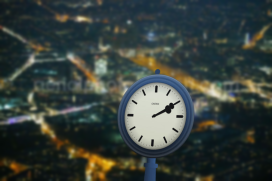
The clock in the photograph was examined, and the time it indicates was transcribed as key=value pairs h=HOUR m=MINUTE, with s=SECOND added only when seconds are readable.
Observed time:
h=2 m=10
